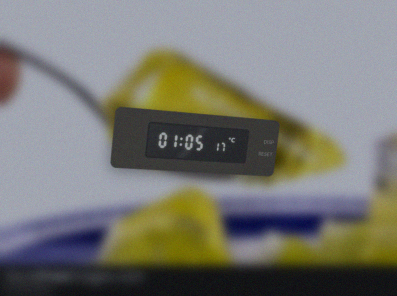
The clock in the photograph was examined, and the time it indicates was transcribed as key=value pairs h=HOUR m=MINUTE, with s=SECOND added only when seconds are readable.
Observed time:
h=1 m=5
